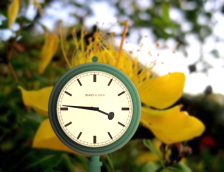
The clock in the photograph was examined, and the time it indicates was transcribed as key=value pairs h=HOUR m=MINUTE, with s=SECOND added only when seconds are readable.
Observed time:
h=3 m=46
